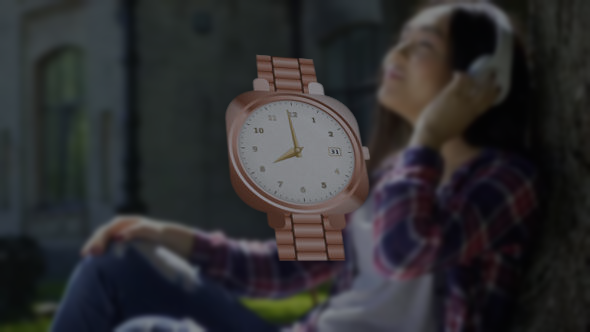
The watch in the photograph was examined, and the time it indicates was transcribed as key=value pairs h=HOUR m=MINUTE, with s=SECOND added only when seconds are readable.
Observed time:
h=7 m=59
